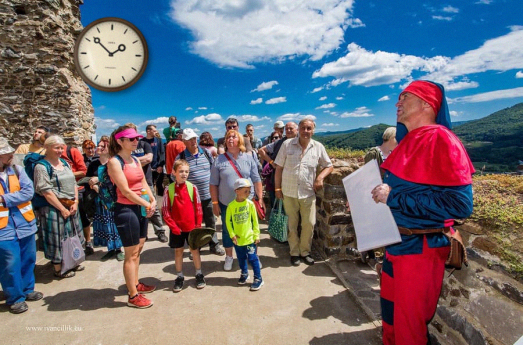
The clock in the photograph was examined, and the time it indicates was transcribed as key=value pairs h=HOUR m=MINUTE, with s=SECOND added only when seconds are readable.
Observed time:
h=1 m=52
